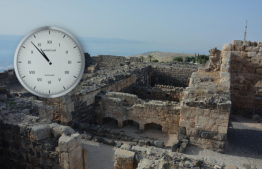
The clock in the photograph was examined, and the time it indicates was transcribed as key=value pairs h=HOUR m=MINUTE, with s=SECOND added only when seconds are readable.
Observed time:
h=10 m=53
